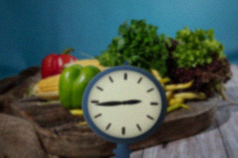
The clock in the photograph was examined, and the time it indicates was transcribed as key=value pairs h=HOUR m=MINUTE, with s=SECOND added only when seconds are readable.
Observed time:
h=2 m=44
